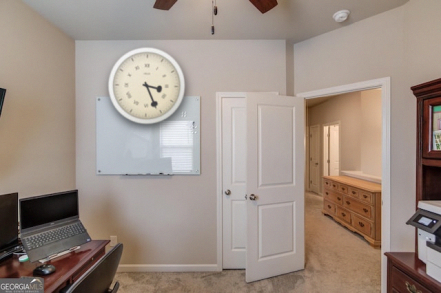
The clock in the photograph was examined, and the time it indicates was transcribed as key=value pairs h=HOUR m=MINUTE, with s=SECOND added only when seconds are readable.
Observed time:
h=3 m=26
